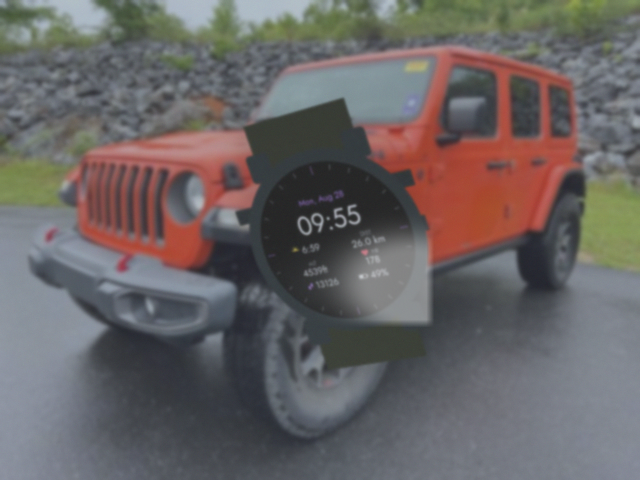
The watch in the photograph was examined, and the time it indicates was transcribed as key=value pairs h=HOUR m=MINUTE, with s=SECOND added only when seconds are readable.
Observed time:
h=9 m=55
